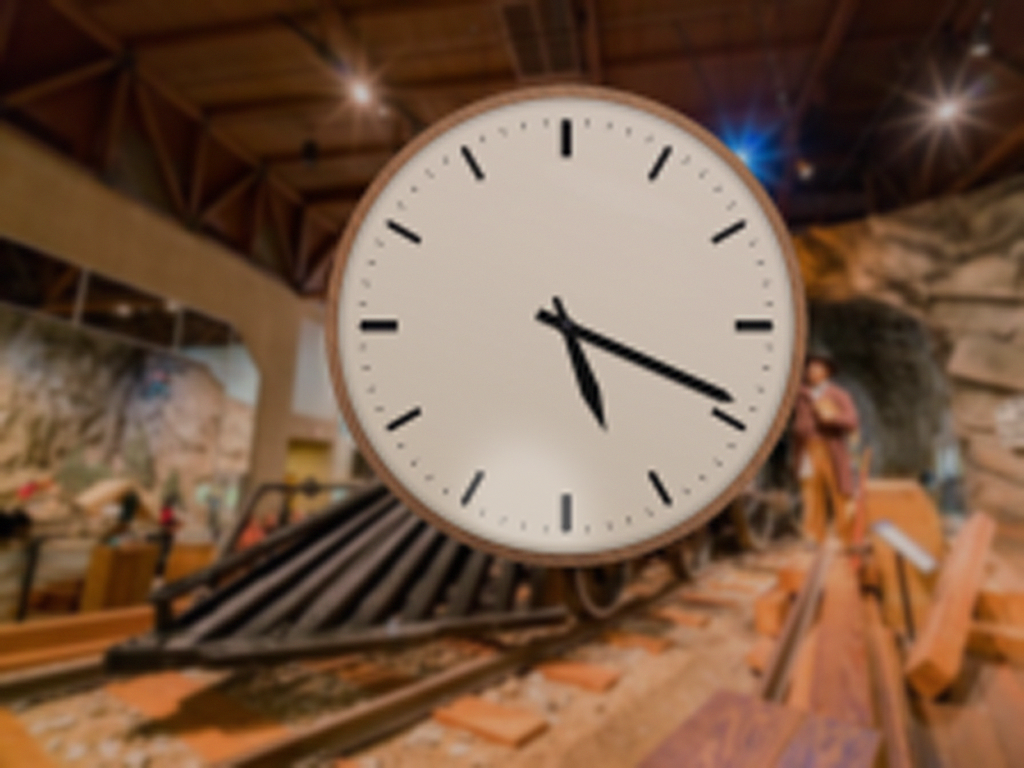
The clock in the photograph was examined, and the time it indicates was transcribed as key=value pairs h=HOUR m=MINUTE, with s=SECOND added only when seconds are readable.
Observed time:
h=5 m=19
